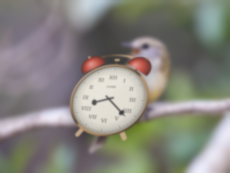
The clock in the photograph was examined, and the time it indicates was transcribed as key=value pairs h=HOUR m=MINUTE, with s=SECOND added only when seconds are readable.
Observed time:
h=8 m=22
